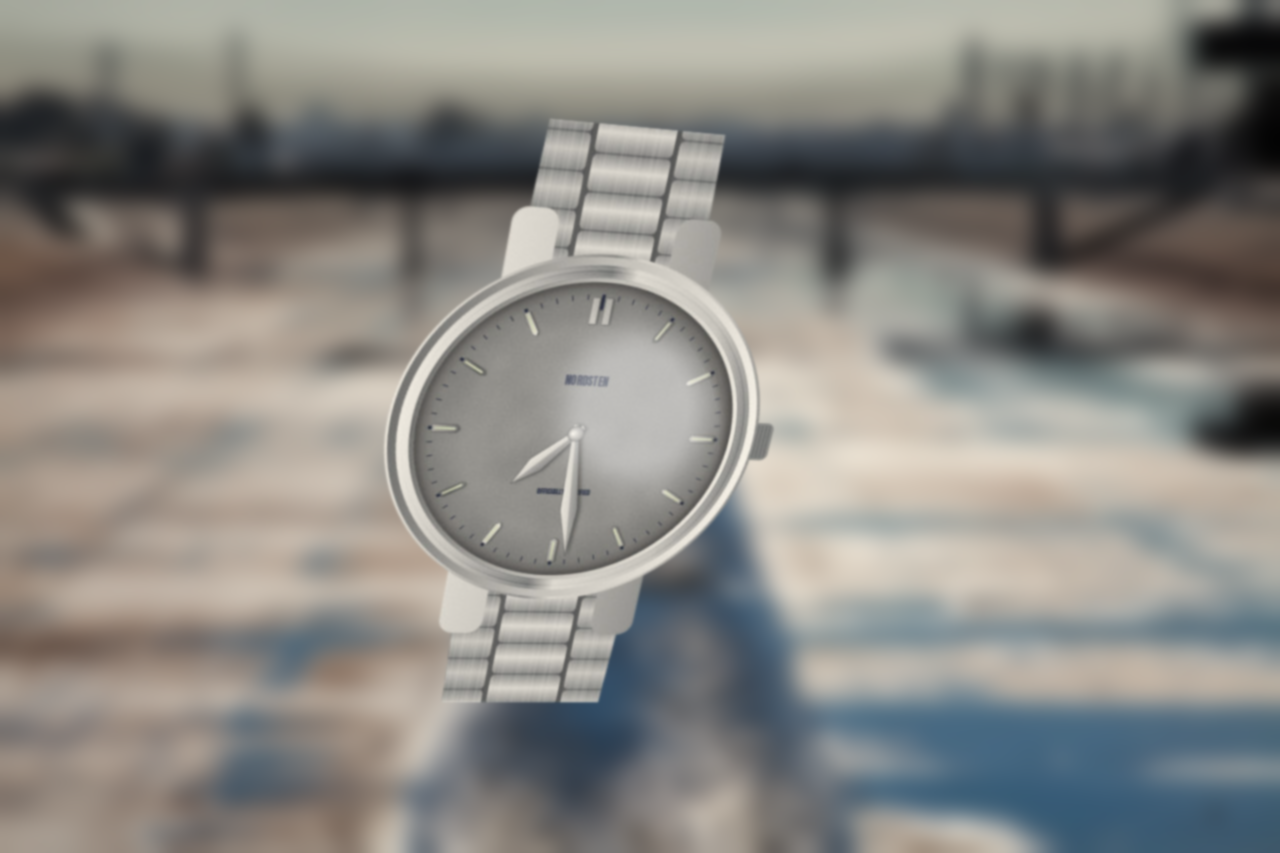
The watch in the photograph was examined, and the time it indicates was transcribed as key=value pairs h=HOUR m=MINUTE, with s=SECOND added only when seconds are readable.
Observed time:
h=7 m=29
